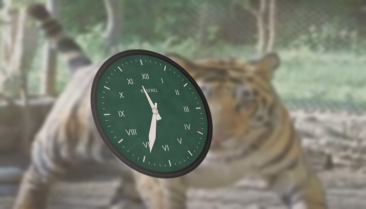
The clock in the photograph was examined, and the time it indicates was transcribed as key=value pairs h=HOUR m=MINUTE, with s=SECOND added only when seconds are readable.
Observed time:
h=11 m=34
